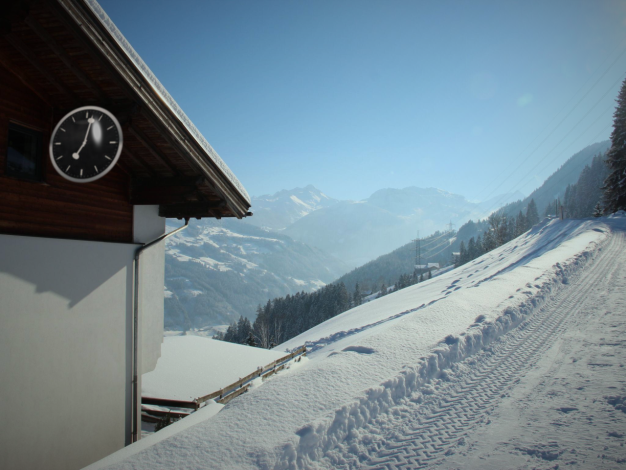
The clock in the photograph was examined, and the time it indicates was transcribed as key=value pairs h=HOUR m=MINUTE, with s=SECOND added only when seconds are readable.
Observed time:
h=7 m=2
